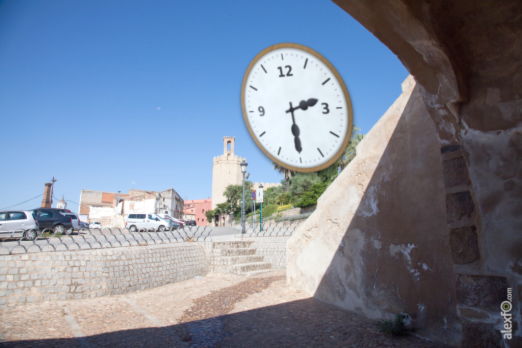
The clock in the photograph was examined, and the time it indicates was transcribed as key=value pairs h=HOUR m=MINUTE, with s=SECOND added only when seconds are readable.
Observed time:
h=2 m=30
